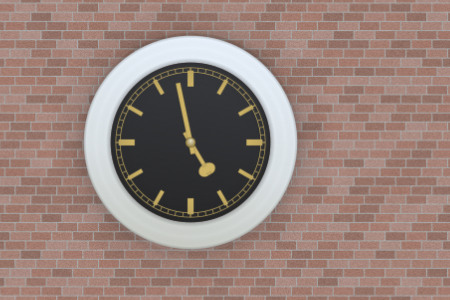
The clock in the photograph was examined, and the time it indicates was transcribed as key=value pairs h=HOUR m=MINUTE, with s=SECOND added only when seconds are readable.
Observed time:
h=4 m=58
